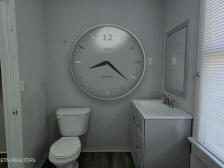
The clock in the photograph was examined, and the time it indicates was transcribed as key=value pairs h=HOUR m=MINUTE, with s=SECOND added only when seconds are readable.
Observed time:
h=8 m=22
